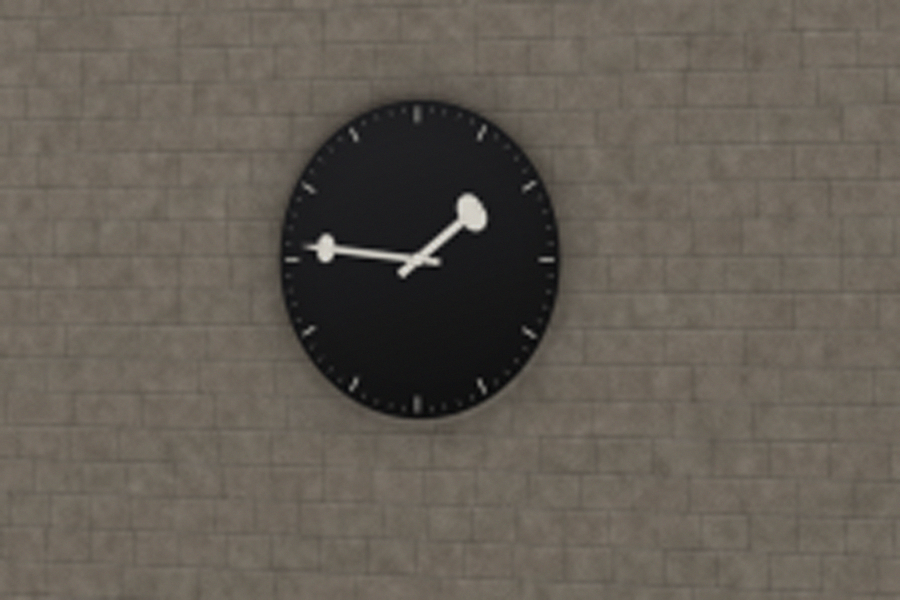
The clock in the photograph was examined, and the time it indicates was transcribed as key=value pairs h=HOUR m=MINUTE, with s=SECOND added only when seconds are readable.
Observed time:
h=1 m=46
